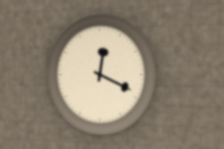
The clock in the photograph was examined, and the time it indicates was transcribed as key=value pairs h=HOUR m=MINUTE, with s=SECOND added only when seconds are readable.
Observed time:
h=12 m=19
